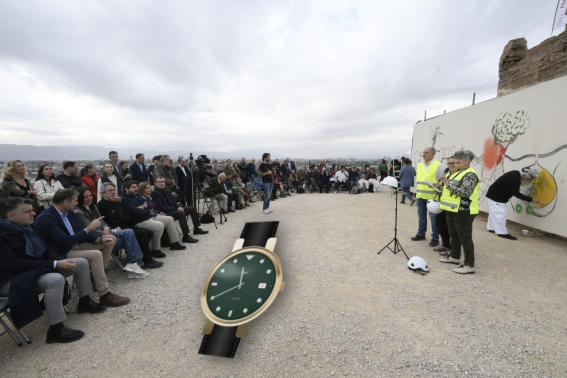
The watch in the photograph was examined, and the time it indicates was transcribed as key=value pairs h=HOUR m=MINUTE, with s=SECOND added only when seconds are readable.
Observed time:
h=11 m=40
